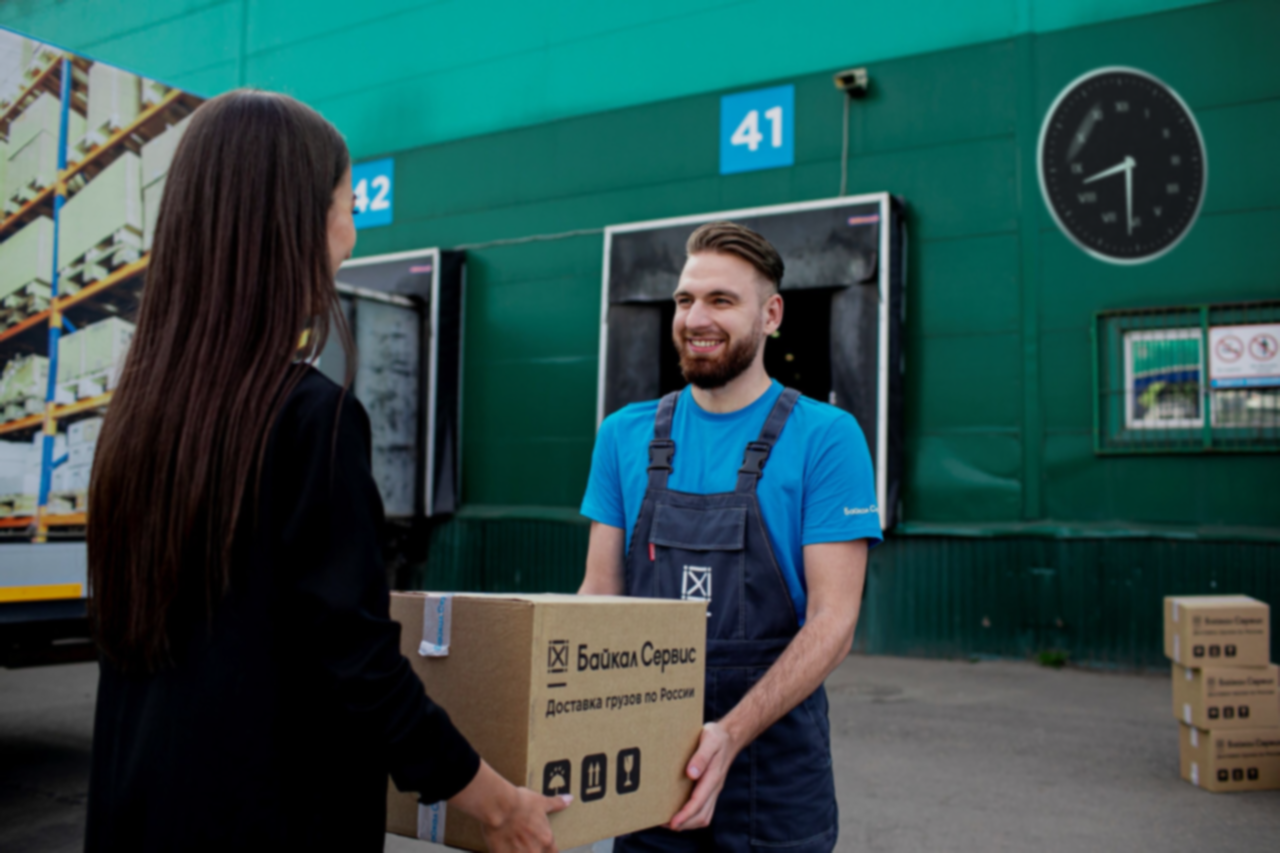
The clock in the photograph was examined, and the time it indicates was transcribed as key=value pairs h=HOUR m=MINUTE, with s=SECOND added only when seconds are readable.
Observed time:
h=8 m=31
